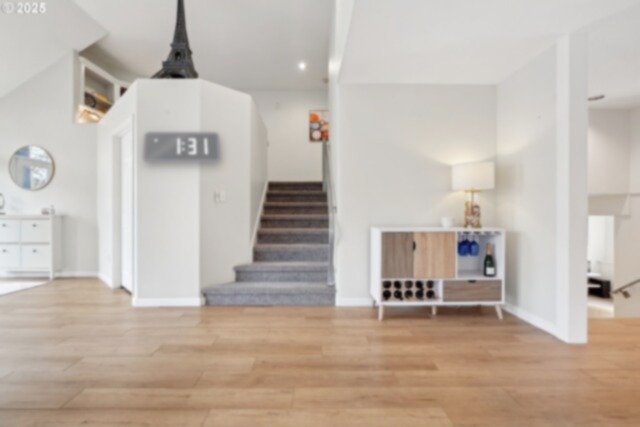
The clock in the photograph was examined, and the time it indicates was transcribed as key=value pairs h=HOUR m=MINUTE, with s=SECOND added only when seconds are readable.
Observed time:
h=1 m=31
